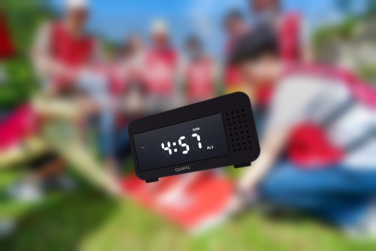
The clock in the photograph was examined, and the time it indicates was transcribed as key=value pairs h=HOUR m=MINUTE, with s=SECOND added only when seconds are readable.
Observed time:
h=4 m=57
